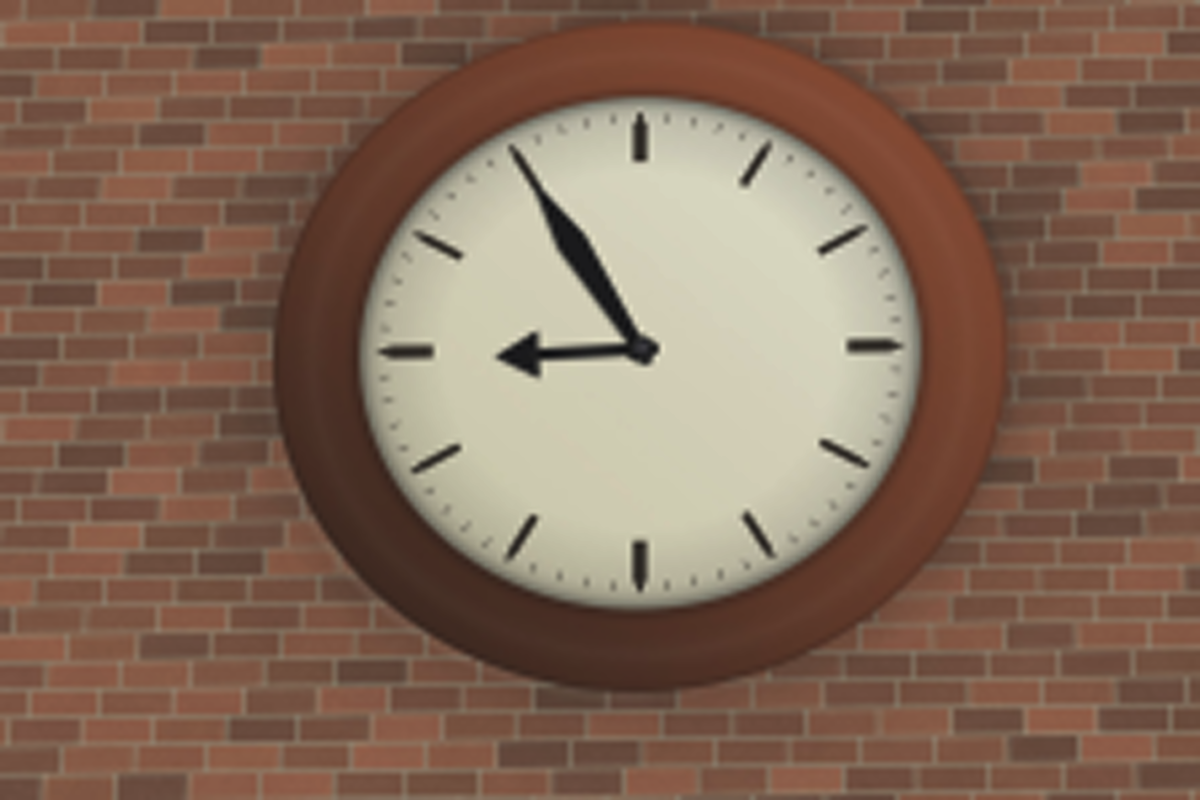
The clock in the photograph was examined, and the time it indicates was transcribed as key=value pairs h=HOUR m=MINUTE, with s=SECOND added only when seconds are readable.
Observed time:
h=8 m=55
